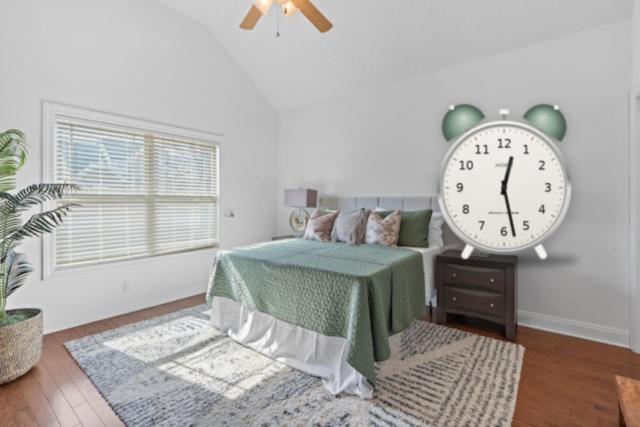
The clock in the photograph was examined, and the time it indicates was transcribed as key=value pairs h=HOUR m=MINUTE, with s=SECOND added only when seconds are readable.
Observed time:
h=12 m=28
